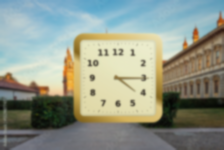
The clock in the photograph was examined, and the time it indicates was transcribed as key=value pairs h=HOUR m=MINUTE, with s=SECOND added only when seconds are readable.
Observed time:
h=4 m=15
